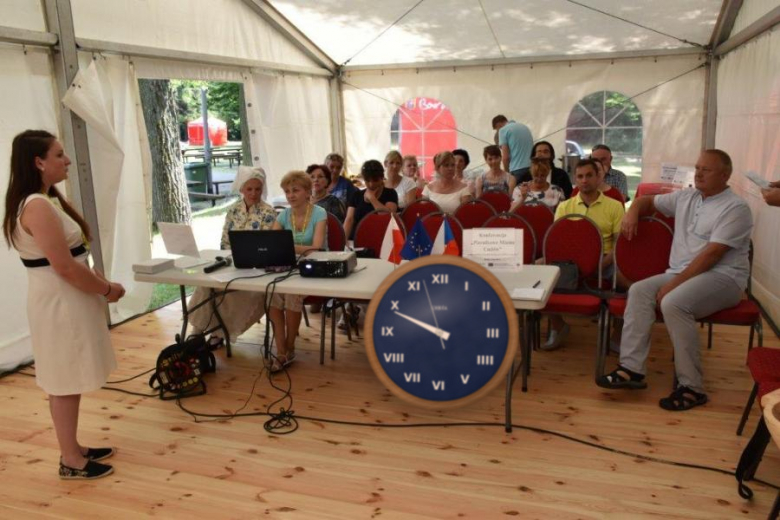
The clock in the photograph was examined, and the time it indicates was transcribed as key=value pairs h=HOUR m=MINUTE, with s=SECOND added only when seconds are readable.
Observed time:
h=9 m=48 s=57
